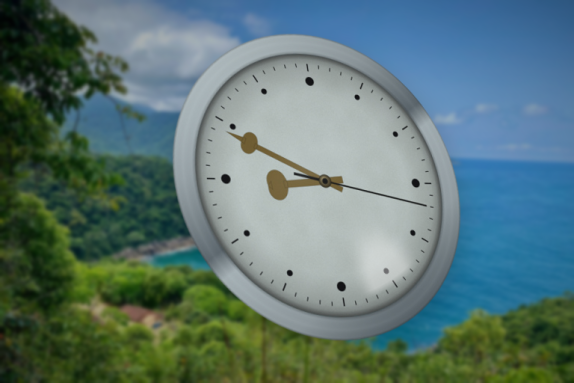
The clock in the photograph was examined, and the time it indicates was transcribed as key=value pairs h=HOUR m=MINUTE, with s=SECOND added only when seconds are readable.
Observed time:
h=8 m=49 s=17
